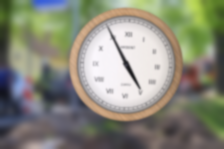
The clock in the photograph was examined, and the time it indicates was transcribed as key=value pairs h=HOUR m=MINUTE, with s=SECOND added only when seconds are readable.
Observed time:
h=4 m=55
